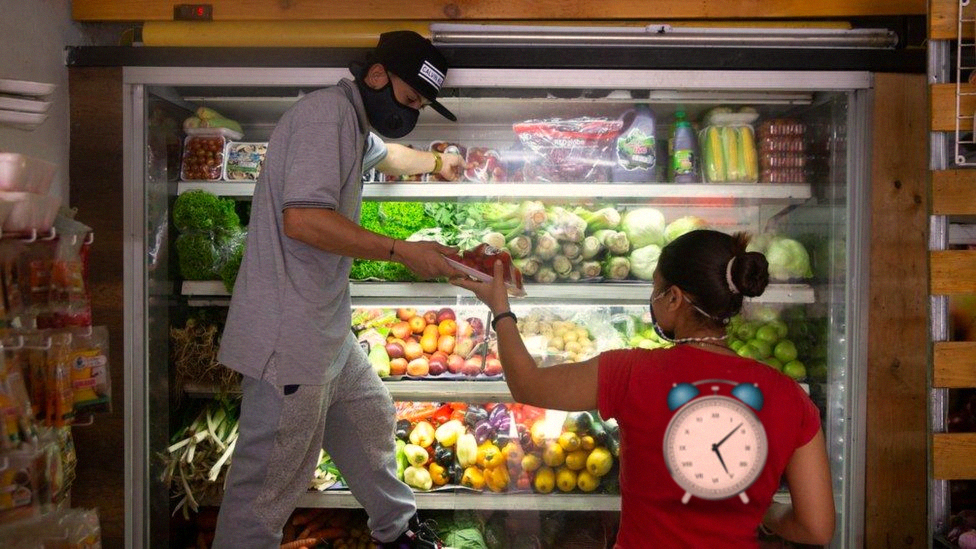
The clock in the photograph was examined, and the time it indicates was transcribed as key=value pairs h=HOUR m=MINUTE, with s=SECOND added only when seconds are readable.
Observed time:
h=5 m=8
